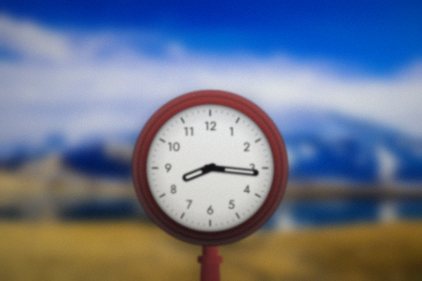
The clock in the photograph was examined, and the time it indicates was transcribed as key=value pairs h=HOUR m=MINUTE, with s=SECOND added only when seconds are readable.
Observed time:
h=8 m=16
